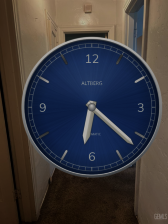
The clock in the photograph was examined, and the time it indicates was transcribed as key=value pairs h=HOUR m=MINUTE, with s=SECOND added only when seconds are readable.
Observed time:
h=6 m=22
